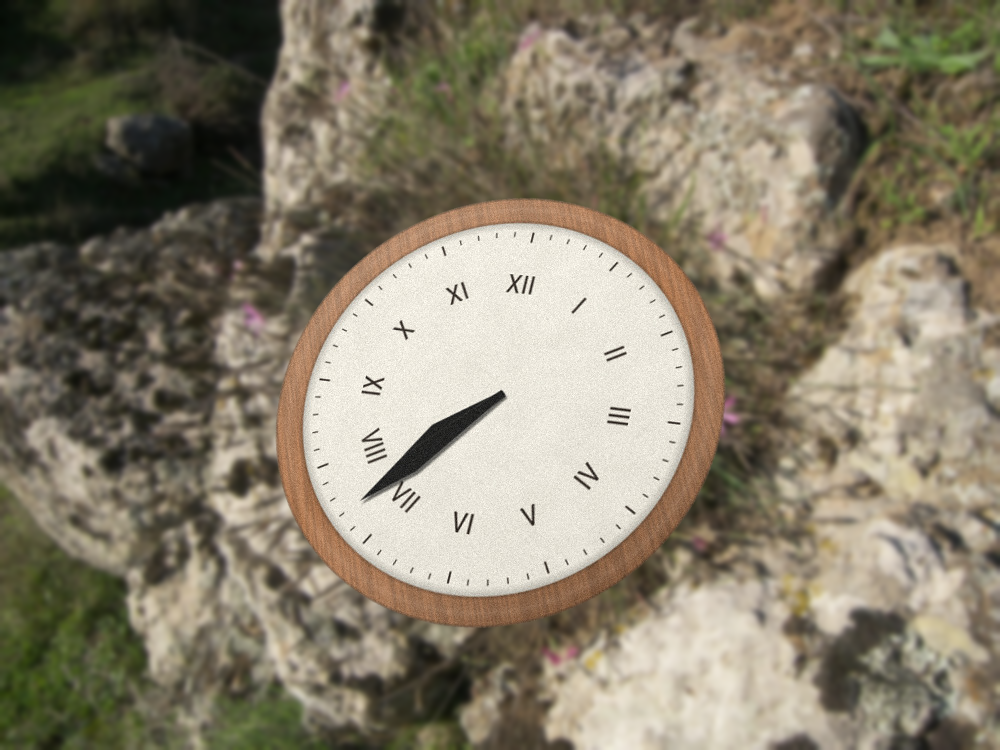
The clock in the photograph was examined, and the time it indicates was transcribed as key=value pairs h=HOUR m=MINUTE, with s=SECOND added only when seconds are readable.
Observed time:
h=7 m=37
